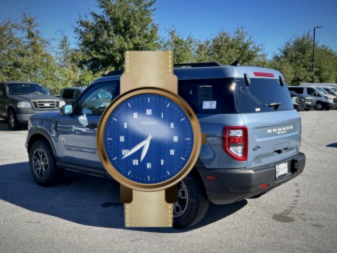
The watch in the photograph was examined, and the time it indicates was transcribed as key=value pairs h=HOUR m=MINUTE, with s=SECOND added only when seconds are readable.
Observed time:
h=6 m=39
